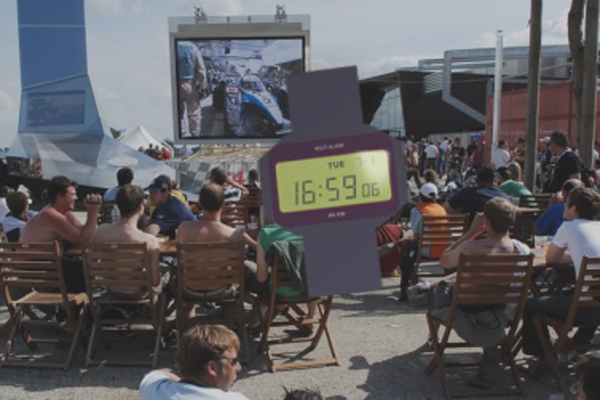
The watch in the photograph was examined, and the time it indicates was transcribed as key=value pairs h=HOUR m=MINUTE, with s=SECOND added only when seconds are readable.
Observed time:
h=16 m=59 s=6
